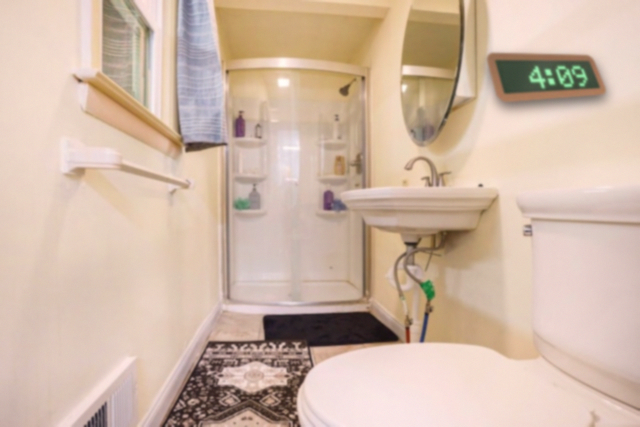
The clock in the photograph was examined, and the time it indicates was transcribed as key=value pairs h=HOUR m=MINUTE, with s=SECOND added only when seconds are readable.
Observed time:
h=4 m=9
